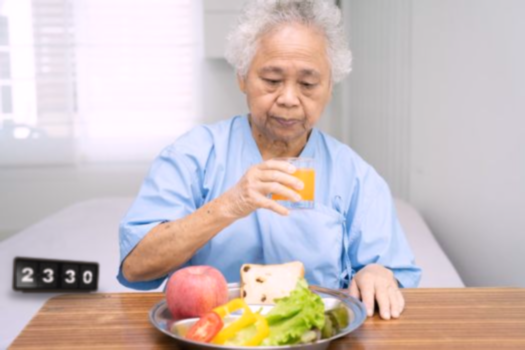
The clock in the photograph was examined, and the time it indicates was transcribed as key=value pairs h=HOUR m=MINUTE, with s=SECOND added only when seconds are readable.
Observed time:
h=23 m=30
